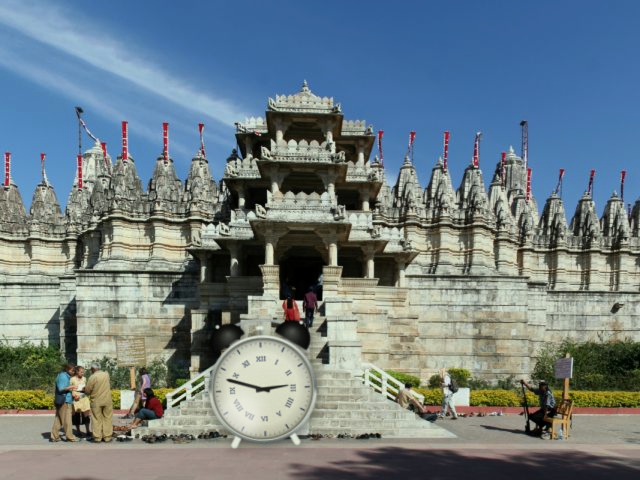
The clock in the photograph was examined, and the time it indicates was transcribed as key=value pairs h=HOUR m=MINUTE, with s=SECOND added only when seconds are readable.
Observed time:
h=2 m=48
